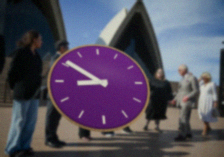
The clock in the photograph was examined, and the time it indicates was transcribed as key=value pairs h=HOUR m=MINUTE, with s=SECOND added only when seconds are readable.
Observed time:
h=8 m=51
